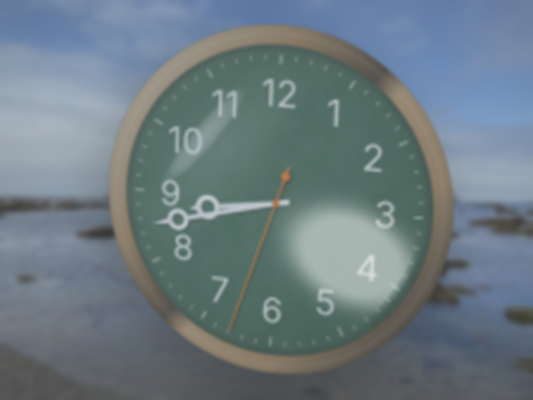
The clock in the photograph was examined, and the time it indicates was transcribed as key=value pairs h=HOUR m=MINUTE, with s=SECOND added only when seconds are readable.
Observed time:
h=8 m=42 s=33
